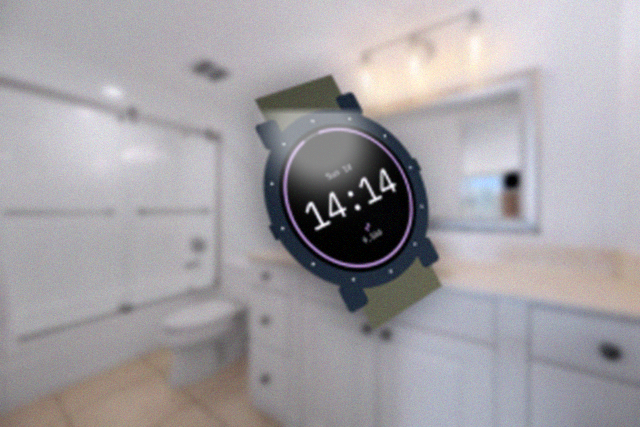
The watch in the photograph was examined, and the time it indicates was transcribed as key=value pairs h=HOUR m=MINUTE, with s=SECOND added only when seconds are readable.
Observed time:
h=14 m=14
